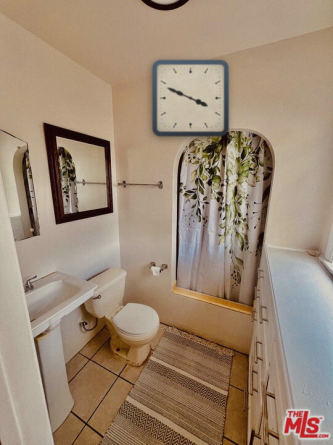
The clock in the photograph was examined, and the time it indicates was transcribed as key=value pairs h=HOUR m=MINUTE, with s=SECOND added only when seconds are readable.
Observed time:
h=3 m=49
